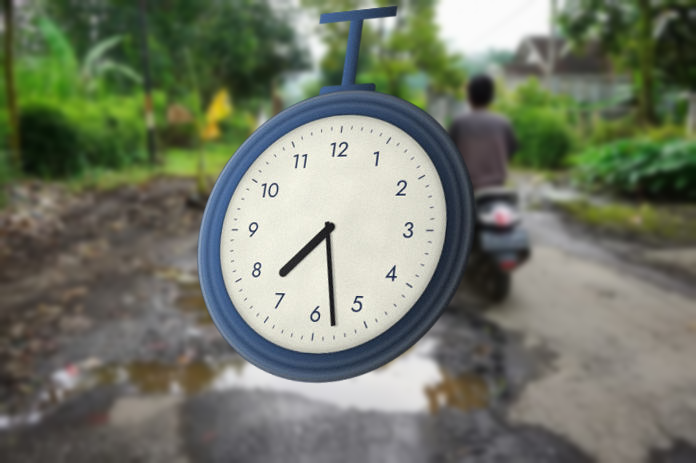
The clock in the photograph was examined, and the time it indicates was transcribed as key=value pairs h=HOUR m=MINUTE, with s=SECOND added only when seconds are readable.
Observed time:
h=7 m=28
